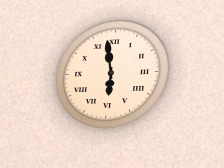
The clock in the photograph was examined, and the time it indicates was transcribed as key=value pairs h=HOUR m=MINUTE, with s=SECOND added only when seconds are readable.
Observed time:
h=5 m=58
